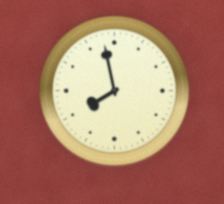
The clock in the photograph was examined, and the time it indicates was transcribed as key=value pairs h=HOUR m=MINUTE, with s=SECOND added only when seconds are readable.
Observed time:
h=7 m=58
